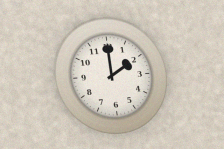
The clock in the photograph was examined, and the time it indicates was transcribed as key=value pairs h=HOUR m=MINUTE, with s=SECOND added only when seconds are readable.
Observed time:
h=2 m=0
